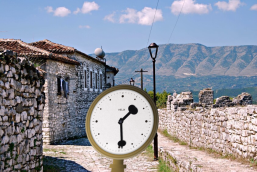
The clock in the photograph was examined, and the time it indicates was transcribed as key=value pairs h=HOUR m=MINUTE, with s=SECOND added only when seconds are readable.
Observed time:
h=1 m=29
